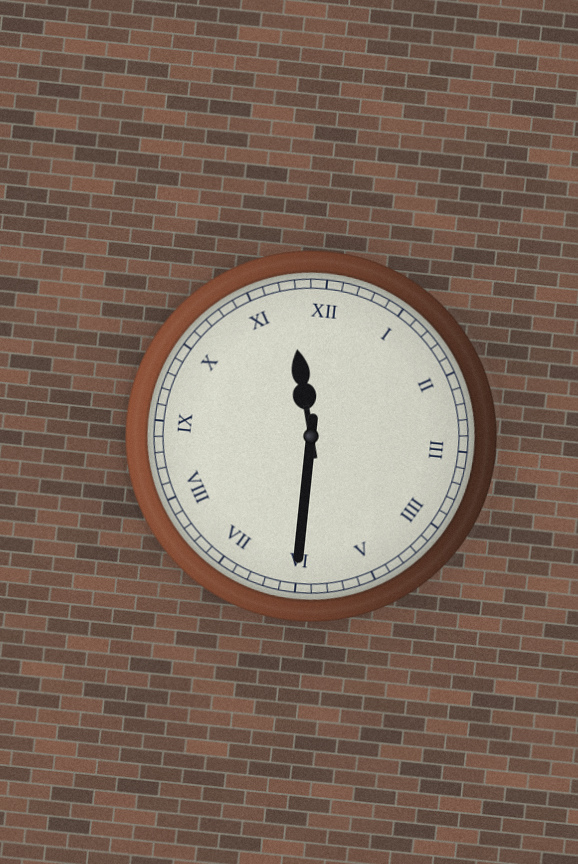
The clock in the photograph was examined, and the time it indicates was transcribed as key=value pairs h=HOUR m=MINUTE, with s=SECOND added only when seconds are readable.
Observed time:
h=11 m=30
